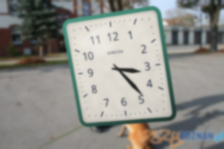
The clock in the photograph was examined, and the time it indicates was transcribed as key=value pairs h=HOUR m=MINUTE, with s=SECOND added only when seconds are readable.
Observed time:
h=3 m=24
